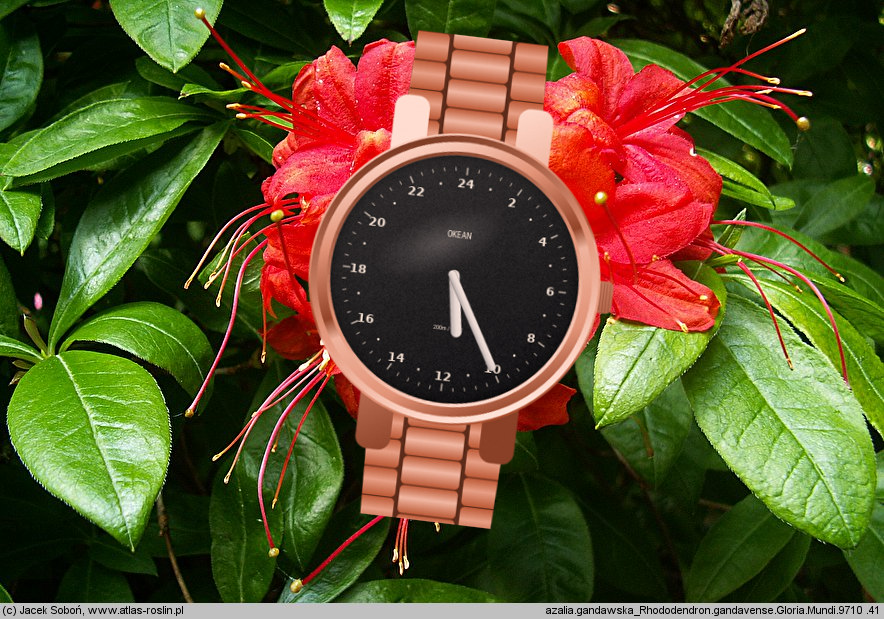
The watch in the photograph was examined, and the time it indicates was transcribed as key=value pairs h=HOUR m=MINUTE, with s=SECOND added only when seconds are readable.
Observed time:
h=11 m=25
